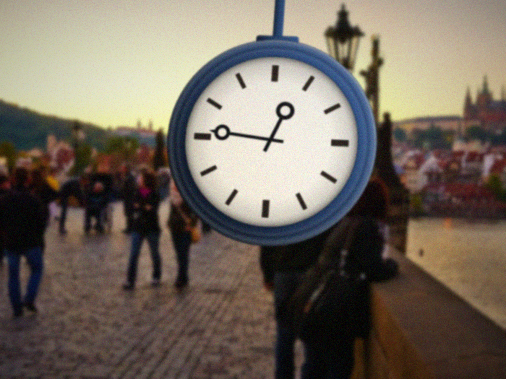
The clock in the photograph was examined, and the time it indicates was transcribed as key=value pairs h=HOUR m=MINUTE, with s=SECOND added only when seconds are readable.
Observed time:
h=12 m=46
